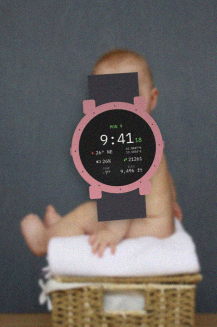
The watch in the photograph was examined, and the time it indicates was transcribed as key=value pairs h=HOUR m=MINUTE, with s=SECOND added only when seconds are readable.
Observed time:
h=9 m=41
